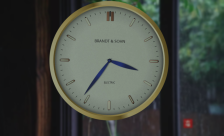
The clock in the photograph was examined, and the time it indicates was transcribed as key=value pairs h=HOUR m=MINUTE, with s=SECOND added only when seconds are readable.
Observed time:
h=3 m=36
